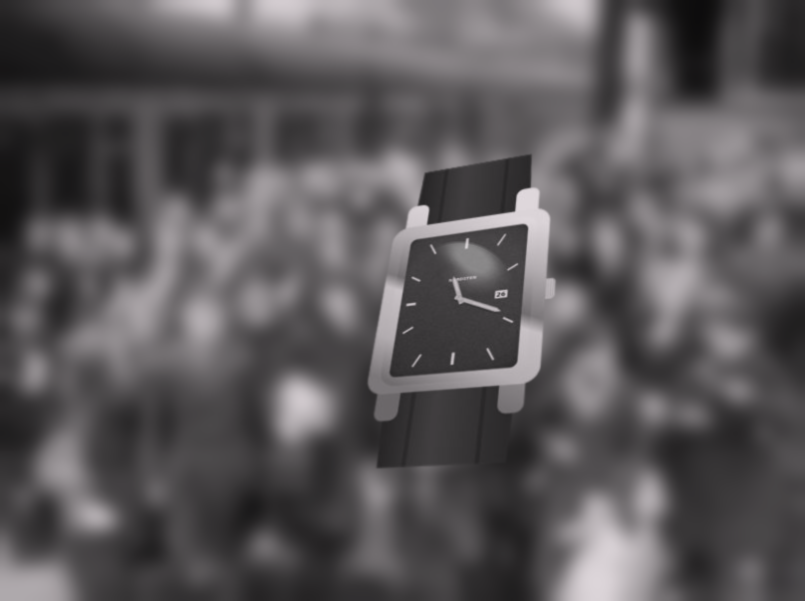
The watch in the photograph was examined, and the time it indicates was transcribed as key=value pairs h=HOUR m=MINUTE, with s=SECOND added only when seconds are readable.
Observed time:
h=11 m=19
